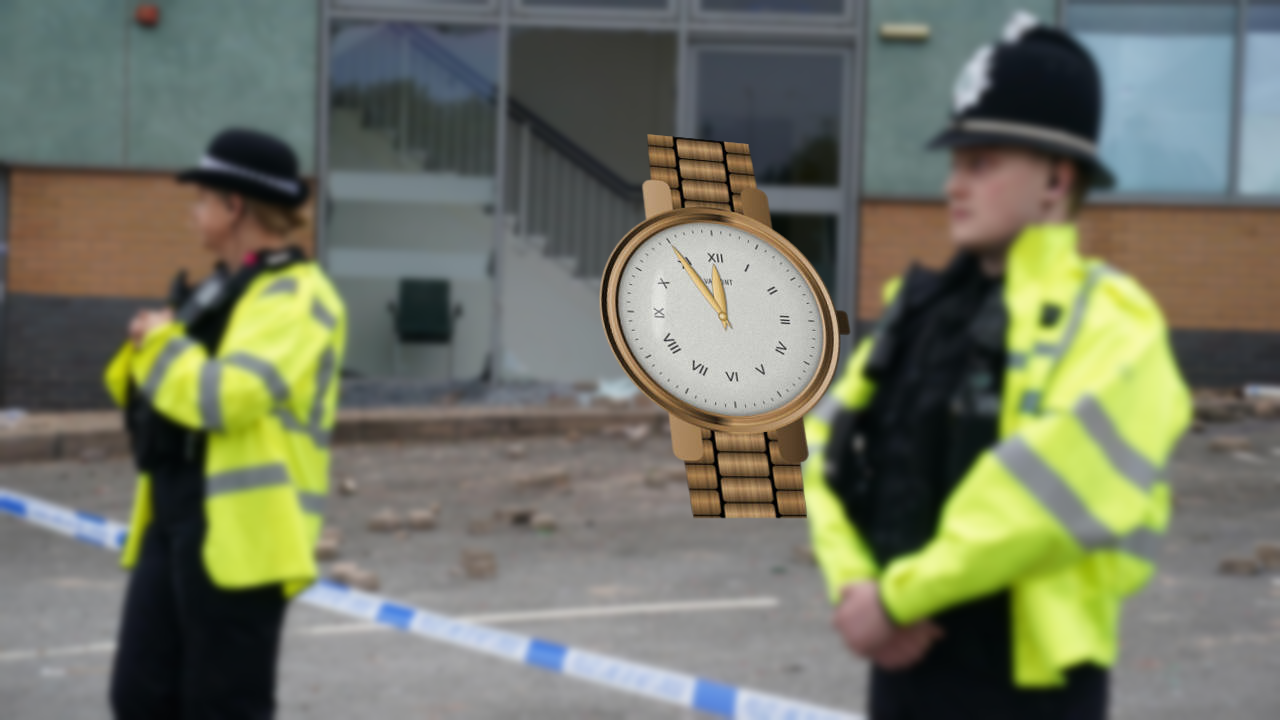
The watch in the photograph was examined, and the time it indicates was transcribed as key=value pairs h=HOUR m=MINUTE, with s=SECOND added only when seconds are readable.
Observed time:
h=11 m=55
